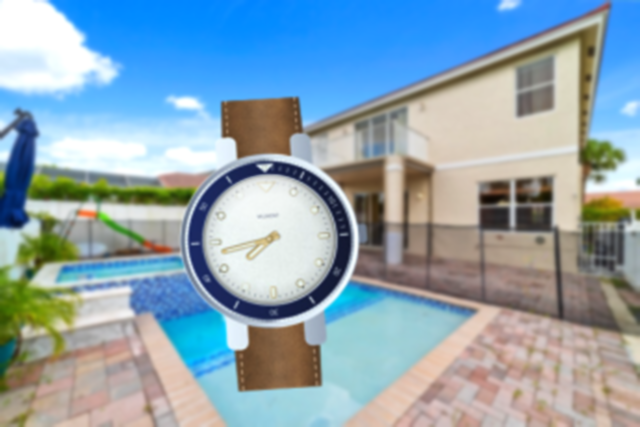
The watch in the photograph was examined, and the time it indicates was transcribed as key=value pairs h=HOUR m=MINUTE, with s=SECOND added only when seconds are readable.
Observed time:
h=7 m=43
